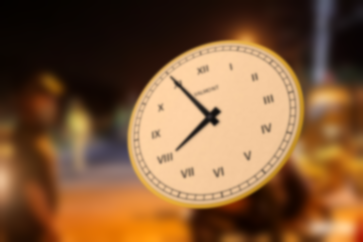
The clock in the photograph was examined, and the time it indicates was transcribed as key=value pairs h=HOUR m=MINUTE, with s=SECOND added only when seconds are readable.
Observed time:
h=7 m=55
